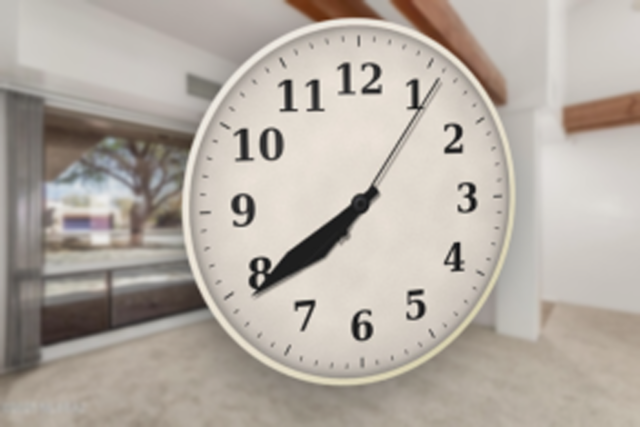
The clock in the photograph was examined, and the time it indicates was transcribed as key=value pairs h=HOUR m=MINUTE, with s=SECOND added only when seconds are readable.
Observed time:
h=7 m=39 s=6
